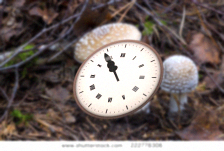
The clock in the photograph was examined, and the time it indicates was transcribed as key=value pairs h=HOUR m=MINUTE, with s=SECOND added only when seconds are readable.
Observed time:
h=10 m=54
